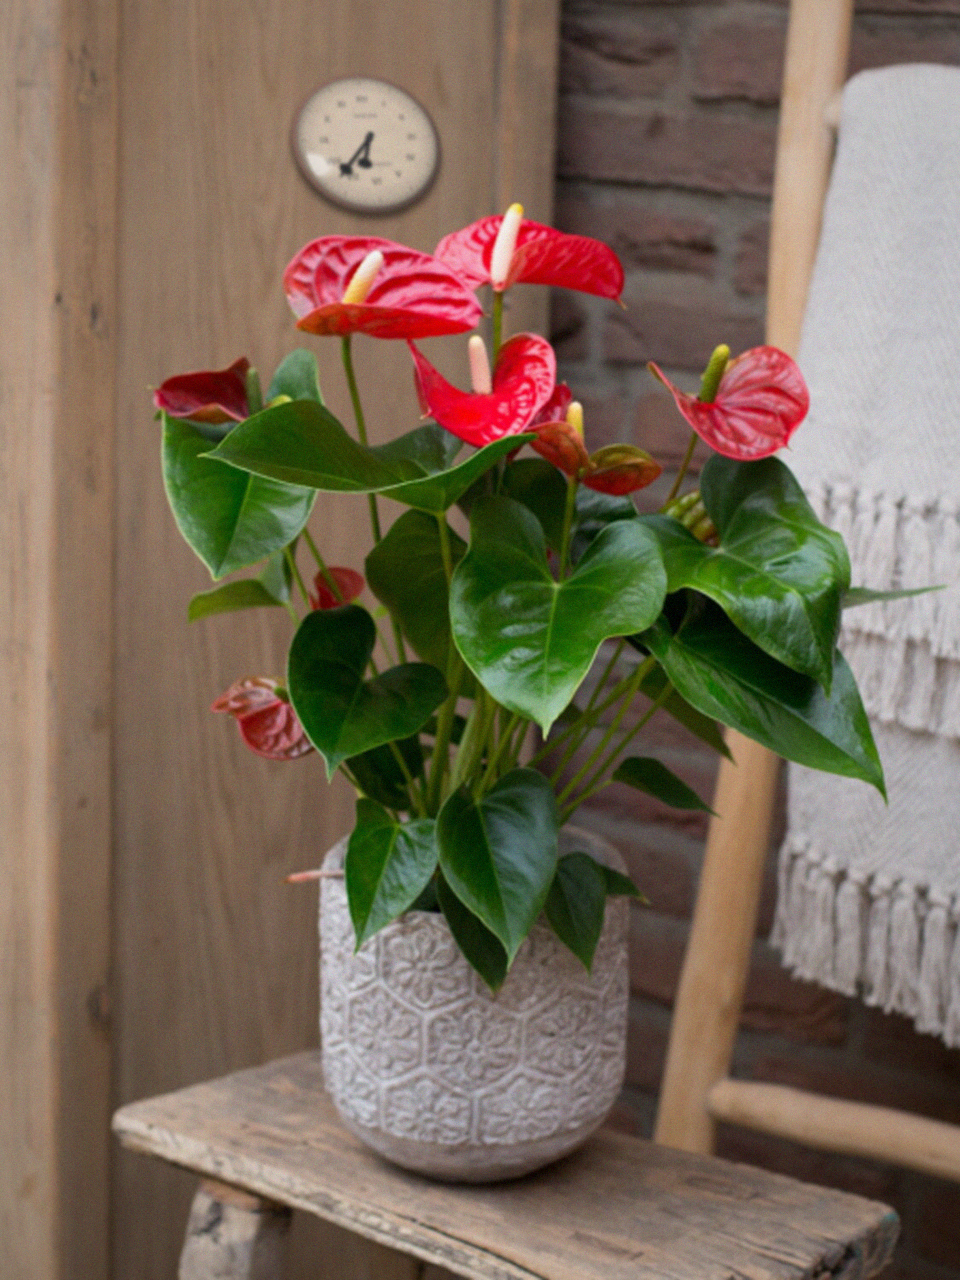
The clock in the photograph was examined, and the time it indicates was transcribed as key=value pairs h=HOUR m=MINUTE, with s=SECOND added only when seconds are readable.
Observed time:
h=6 m=37
